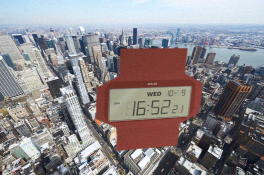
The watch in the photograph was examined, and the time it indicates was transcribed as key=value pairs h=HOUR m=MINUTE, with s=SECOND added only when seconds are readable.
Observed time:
h=16 m=52 s=21
